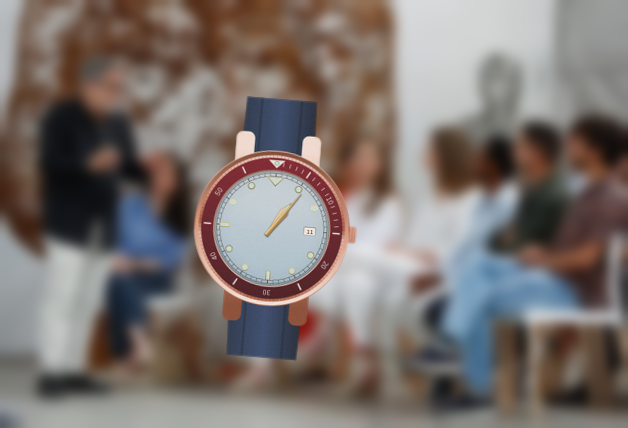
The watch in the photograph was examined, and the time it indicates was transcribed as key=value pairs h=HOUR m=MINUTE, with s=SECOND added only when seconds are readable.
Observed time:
h=1 m=6
